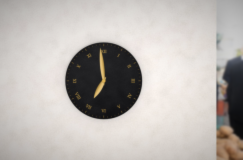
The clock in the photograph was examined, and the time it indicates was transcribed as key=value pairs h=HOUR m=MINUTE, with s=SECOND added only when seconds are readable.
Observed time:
h=6 m=59
